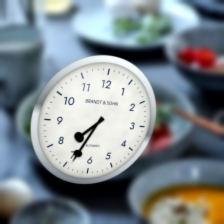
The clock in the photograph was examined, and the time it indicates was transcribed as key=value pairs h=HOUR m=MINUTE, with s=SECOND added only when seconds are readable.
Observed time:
h=7 m=34
